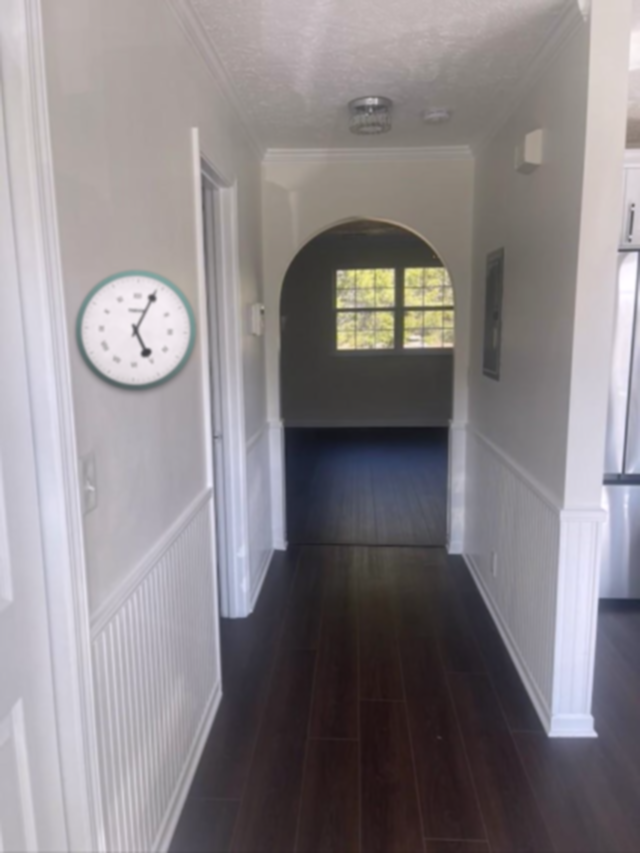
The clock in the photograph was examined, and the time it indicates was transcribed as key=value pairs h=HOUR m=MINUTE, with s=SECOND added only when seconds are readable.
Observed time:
h=5 m=4
